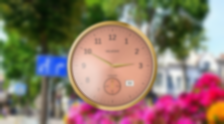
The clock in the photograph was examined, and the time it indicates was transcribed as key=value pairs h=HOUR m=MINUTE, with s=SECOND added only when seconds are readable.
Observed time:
h=2 m=50
